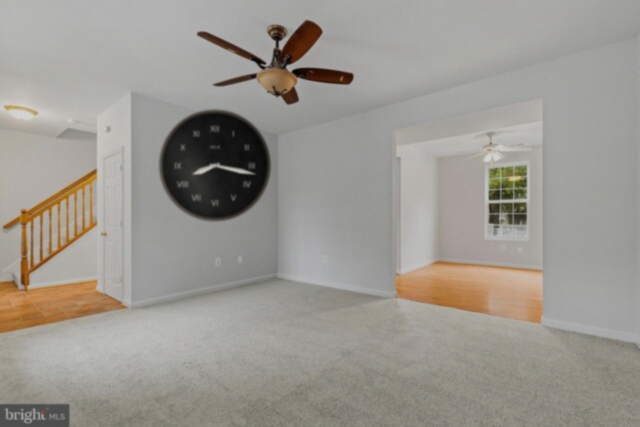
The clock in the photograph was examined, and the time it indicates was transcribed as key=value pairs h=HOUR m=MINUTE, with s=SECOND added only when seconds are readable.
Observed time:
h=8 m=17
